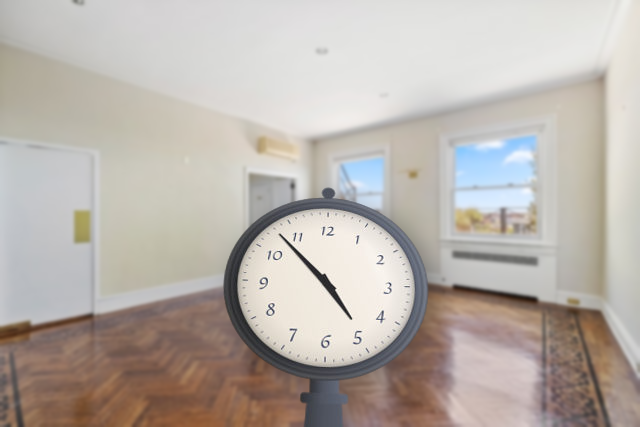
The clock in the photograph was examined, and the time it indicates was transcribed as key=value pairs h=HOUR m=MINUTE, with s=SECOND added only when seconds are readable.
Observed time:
h=4 m=53
